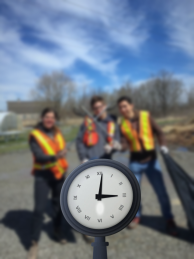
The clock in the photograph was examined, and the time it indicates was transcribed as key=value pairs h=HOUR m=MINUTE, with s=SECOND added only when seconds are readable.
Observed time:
h=3 m=1
